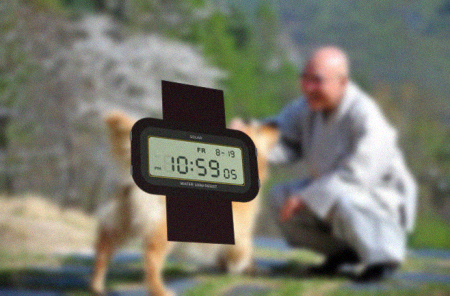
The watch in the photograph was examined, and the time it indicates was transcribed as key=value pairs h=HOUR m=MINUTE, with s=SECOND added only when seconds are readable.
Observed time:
h=10 m=59 s=5
